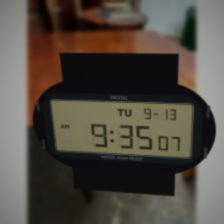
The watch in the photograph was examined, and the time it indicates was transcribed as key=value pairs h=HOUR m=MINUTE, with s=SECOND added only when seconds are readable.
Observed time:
h=9 m=35 s=7
